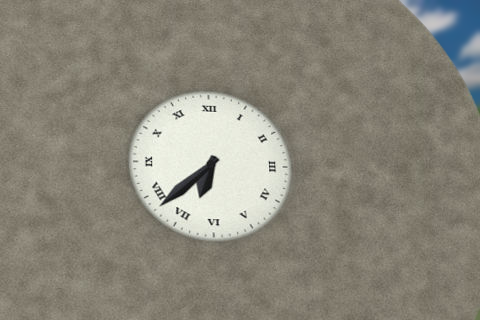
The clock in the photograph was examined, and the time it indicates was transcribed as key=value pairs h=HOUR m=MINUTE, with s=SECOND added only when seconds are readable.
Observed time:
h=6 m=38
